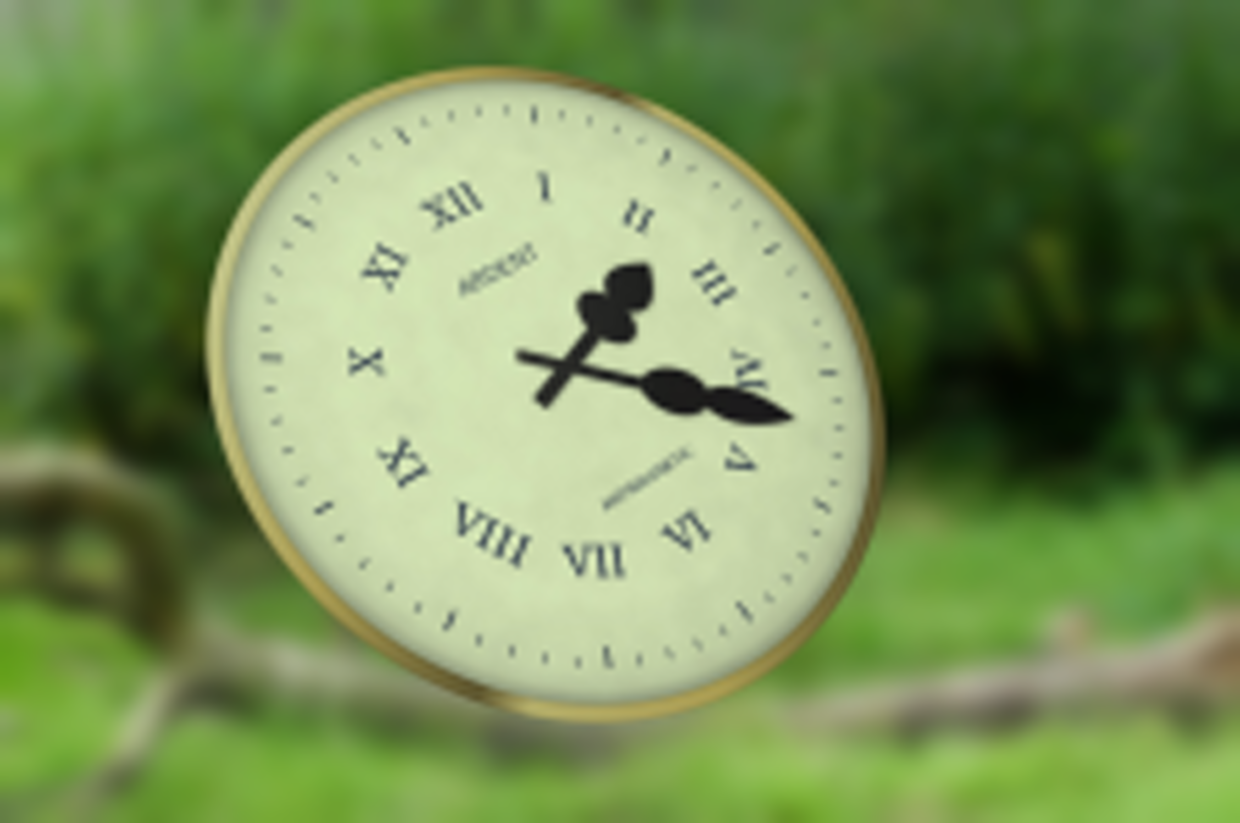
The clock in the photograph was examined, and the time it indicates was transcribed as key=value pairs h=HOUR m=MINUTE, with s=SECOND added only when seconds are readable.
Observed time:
h=2 m=22
